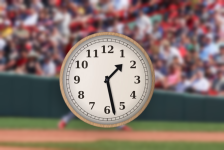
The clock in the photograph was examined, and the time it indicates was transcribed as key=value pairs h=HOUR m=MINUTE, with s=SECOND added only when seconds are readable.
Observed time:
h=1 m=28
